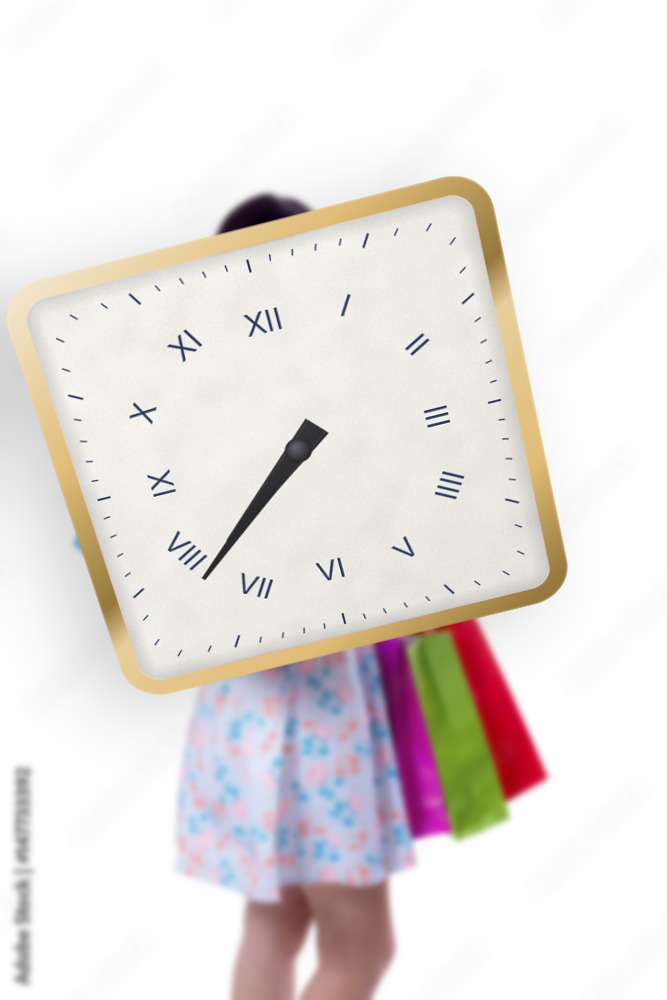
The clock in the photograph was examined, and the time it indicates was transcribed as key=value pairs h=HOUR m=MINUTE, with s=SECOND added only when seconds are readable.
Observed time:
h=7 m=38
